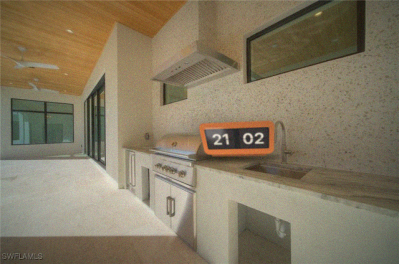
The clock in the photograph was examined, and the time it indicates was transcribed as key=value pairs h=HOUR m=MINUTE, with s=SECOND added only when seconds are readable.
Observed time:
h=21 m=2
